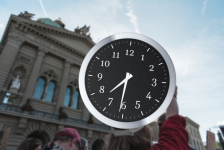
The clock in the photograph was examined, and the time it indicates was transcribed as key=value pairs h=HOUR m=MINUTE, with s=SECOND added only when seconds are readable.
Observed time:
h=7 m=31
